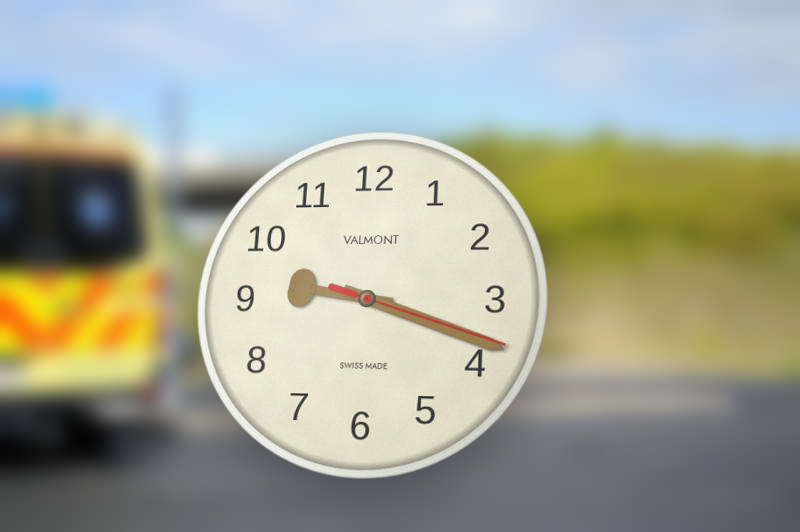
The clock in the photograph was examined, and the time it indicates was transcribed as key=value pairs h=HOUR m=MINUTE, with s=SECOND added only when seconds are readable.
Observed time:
h=9 m=18 s=18
